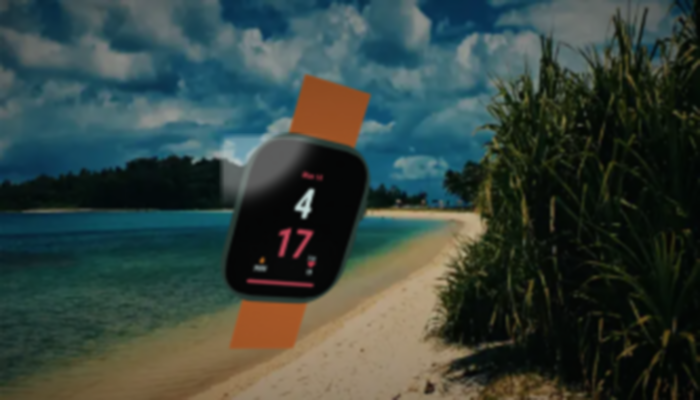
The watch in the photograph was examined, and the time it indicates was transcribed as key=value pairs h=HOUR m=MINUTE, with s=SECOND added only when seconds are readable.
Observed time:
h=4 m=17
